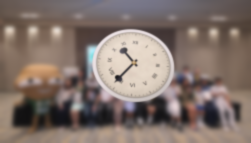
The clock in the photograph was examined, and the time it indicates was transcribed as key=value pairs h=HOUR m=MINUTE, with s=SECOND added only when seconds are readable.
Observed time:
h=10 m=36
